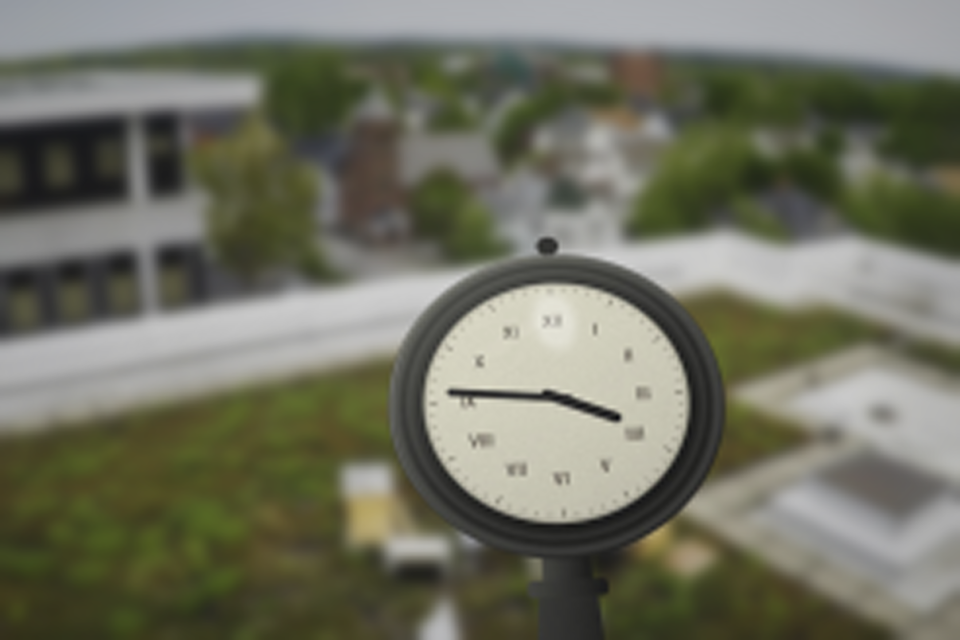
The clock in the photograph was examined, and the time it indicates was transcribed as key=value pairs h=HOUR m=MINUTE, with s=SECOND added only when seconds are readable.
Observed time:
h=3 m=46
